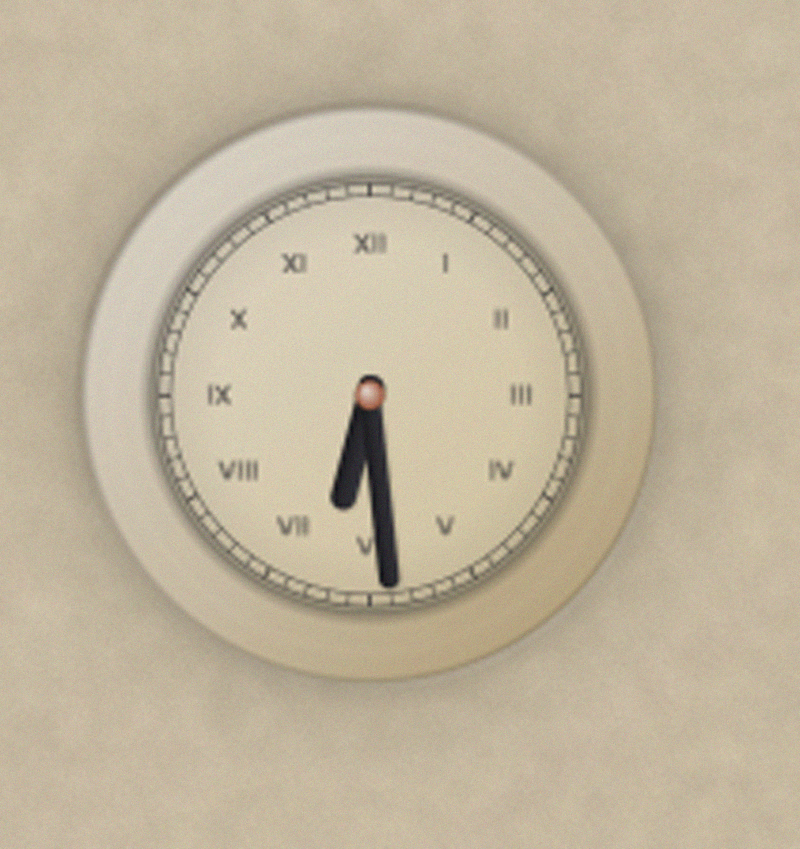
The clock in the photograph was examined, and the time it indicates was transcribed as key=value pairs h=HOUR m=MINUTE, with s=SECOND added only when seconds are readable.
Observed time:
h=6 m=29
